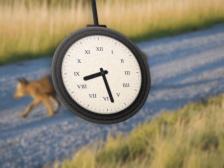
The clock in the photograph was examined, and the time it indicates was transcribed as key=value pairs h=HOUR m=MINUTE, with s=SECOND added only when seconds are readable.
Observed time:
h=8 m=28
